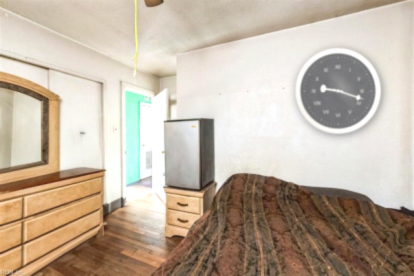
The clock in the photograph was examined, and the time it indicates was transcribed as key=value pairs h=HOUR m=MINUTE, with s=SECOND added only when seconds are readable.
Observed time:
h=9 m=18
